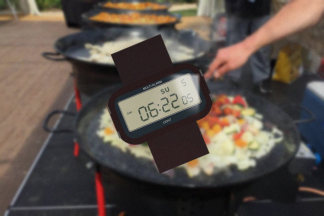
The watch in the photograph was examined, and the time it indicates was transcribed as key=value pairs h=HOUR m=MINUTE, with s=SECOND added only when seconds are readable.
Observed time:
h=6 m=22 s=5
